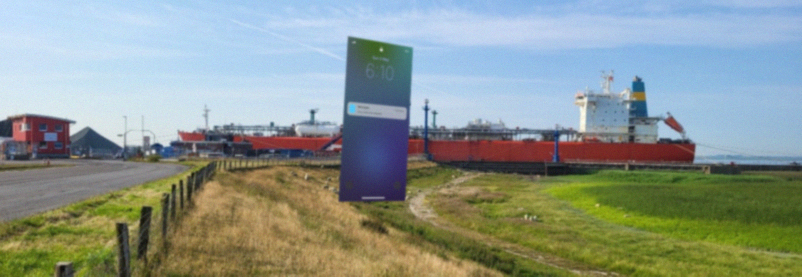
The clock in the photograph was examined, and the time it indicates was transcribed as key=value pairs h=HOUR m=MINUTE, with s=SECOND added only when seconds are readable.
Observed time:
h=6 m=10
